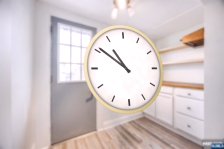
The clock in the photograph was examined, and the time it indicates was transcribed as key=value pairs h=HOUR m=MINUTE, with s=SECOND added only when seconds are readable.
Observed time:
h=10 m=51
